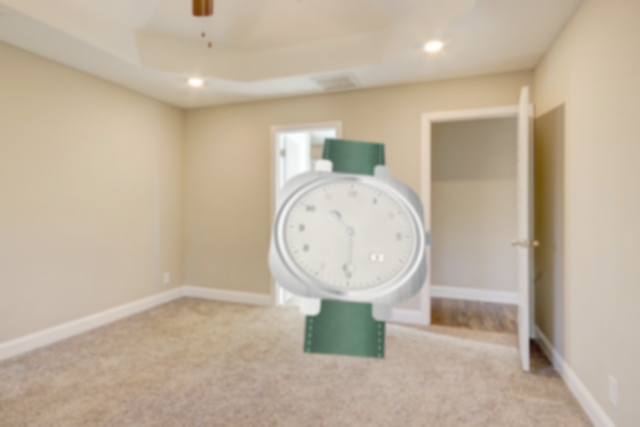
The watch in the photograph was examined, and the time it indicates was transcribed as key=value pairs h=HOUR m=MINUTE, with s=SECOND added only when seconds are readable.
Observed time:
h=10 m=30
